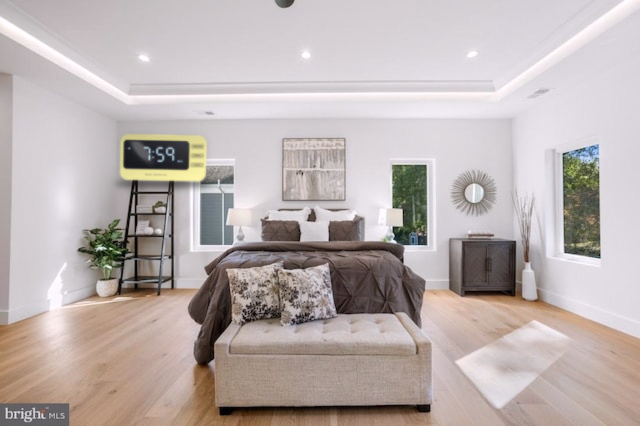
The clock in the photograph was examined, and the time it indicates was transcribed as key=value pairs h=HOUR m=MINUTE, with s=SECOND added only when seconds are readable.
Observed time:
h=7 m=59
